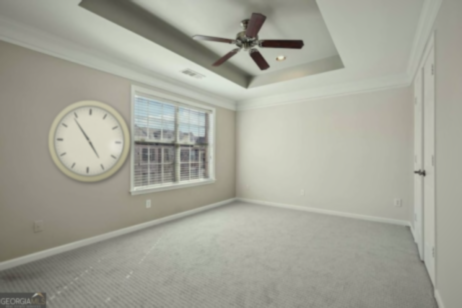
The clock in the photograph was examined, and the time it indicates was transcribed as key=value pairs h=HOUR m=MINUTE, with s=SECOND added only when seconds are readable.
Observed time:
h=4 m=54
